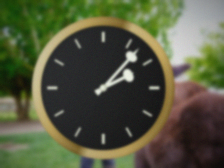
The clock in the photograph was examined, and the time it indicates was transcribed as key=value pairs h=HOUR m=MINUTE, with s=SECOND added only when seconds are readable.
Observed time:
h=2 m=7
